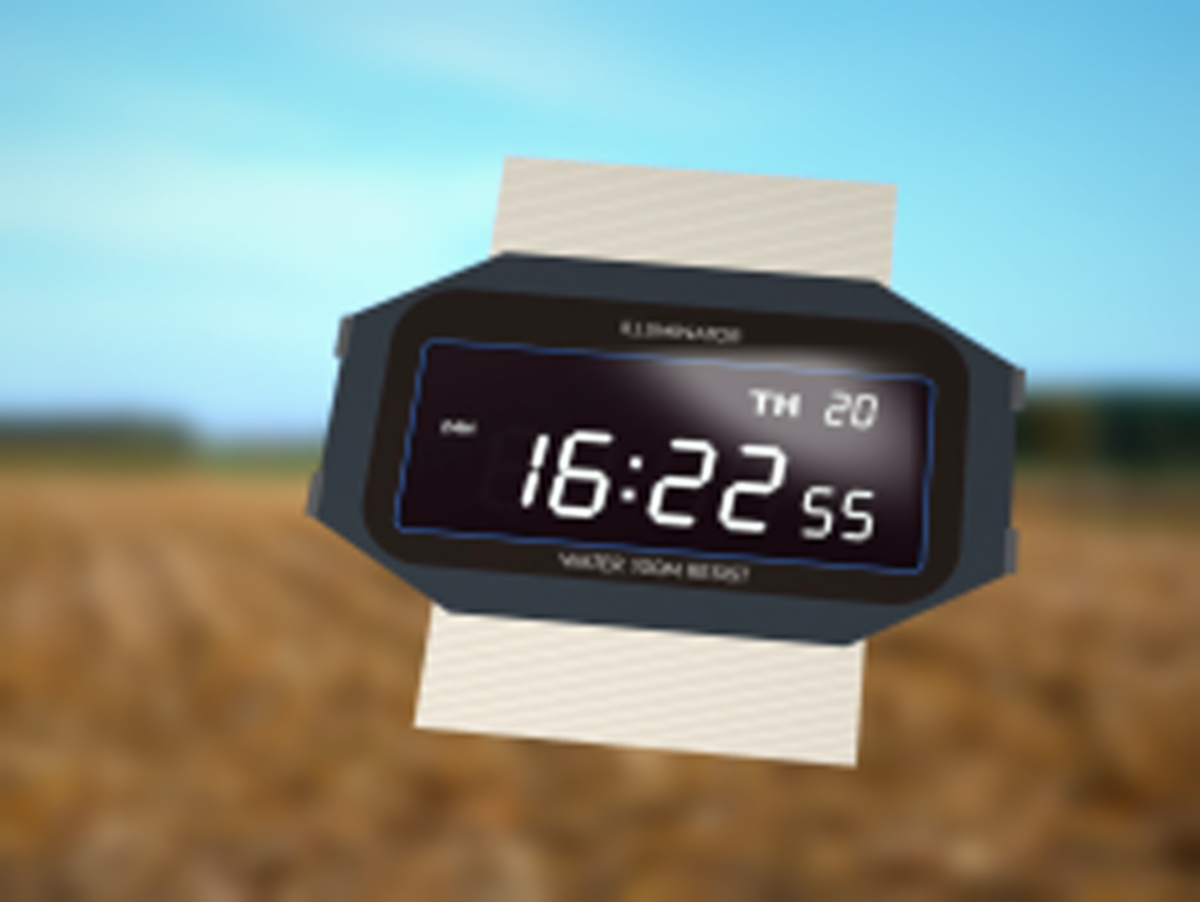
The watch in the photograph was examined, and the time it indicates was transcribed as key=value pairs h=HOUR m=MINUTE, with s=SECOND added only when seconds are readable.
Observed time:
h=16 m=22 s=55
